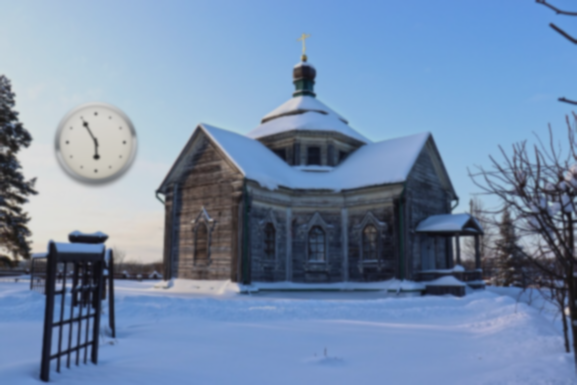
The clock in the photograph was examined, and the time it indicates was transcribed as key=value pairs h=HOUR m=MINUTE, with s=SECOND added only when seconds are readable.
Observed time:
h=5 m=55
